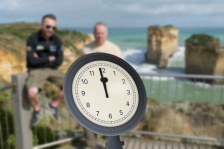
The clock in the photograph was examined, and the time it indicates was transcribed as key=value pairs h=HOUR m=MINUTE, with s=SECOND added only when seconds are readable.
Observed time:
h=11 m=59
